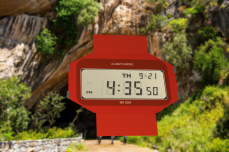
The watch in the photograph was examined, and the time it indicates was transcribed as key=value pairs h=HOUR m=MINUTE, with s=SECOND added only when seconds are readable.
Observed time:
h=4 m=35 s=50
